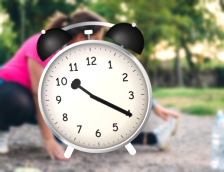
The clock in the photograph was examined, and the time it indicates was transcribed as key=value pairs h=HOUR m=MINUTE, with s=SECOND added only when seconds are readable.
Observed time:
h=10 m=20
